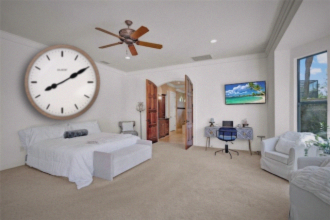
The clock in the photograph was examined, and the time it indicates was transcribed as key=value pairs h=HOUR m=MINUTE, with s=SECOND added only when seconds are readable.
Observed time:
h=8 m=10
